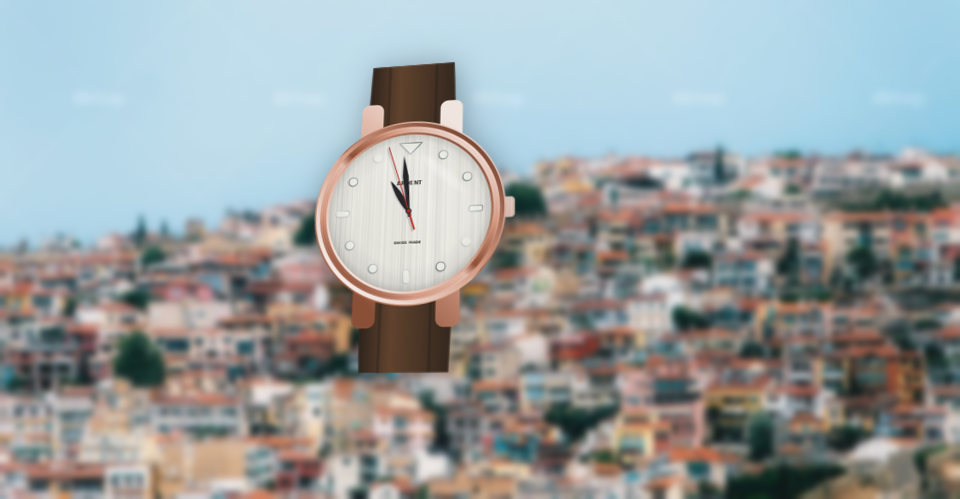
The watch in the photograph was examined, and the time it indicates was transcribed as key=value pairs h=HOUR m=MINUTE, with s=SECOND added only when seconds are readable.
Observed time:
h=10 m=58 s=57
